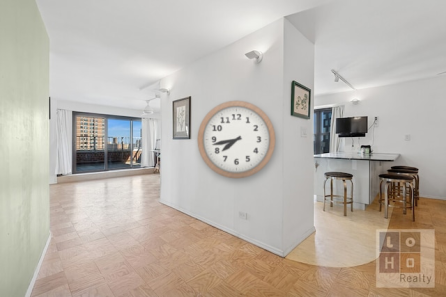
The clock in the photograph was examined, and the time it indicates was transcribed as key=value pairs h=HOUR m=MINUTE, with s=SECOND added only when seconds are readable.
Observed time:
h=7 m=43
